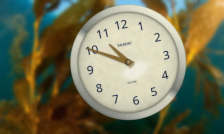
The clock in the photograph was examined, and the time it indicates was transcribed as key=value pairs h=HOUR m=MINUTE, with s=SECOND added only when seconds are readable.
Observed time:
h=10 m=50
